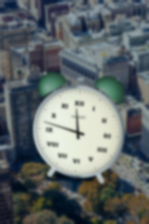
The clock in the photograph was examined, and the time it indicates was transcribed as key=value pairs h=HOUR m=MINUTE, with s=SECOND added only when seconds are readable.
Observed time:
h=11 m=47
